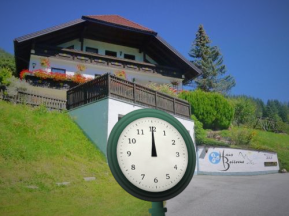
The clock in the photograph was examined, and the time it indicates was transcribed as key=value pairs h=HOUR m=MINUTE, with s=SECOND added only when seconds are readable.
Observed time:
h=12 m=0
